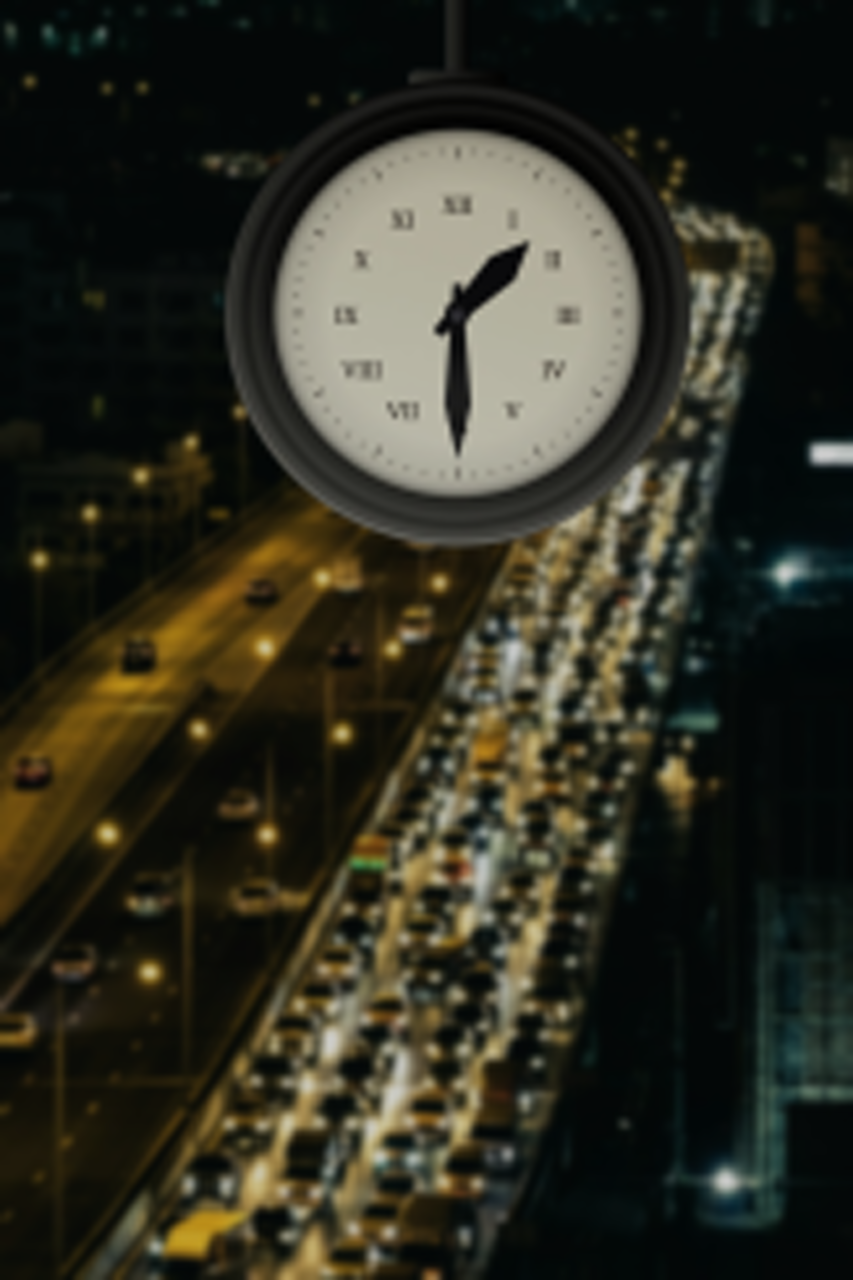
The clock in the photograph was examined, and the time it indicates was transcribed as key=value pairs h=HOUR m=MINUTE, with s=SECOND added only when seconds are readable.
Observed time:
h=1 m=30
